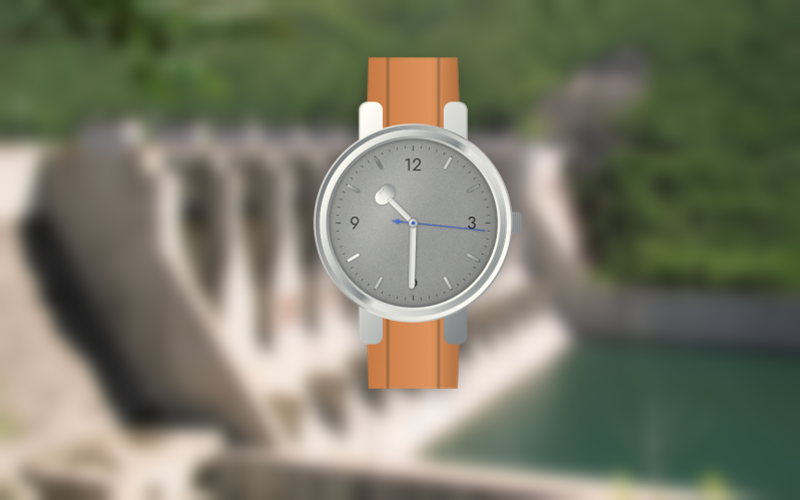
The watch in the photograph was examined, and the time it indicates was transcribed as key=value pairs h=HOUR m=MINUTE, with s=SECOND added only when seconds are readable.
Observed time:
h=10 m=30 s=16
